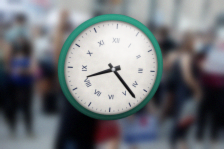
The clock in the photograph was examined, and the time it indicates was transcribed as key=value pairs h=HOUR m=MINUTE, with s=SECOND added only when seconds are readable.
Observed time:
h=8 m=23
